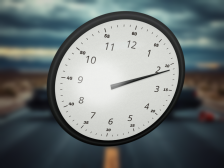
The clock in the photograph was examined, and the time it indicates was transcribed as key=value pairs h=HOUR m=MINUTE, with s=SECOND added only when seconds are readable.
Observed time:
h=2 m=11
